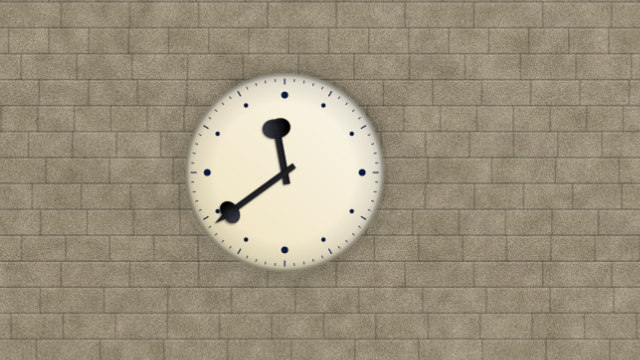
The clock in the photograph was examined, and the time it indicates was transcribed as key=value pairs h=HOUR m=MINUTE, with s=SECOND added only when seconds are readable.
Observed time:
h=11 m=39
